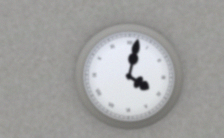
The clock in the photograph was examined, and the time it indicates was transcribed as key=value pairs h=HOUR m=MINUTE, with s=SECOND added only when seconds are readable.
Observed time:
h=4 m=2
